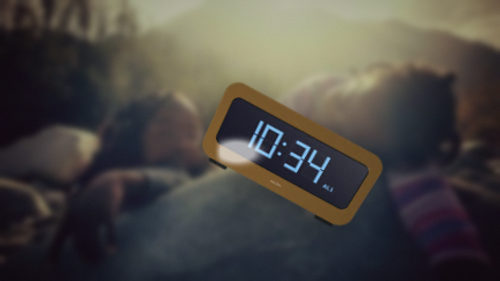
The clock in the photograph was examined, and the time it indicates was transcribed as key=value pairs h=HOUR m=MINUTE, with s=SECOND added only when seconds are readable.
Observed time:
h=10 m=34
